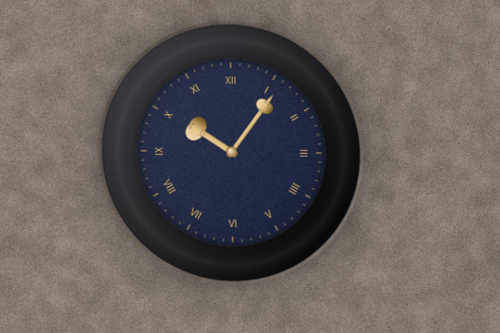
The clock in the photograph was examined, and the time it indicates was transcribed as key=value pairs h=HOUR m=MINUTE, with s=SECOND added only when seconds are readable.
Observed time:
h=10 m=6
